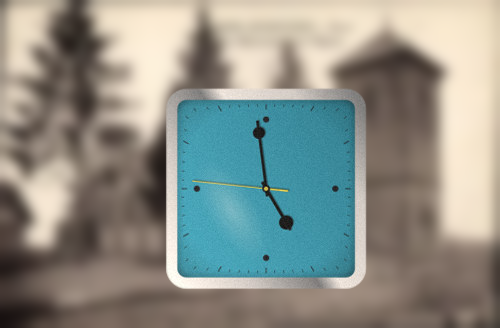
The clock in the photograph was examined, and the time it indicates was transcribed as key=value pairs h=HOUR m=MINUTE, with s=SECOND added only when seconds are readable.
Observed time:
h=4 m=58 s=46
